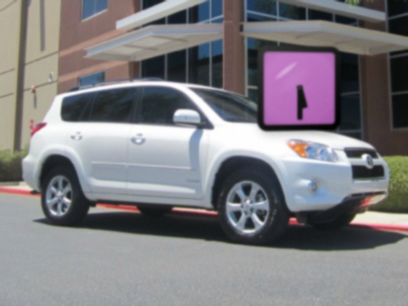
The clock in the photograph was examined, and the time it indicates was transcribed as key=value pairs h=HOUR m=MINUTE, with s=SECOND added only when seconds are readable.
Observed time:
h=5 m=30
